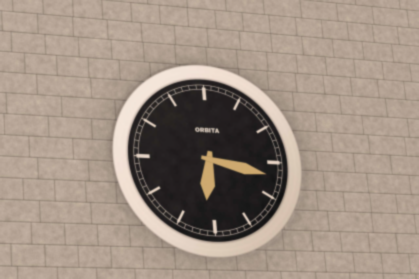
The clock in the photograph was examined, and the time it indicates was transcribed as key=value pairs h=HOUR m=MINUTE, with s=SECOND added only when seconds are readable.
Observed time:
h=6 m=17
